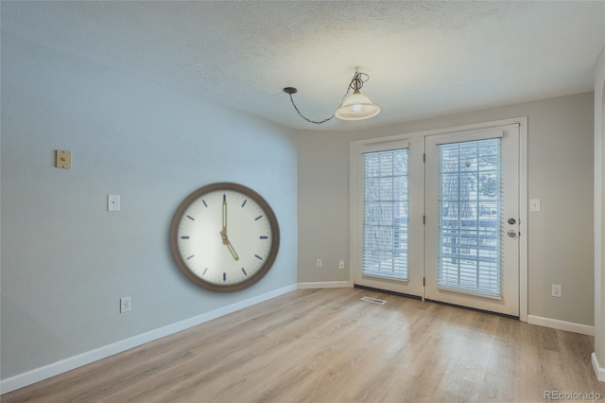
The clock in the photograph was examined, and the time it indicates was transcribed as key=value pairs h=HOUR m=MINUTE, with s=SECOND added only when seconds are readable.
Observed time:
h=5 m=0
